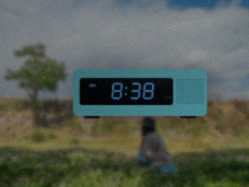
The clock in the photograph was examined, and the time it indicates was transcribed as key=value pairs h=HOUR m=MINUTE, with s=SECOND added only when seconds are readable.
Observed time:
h=8 m=38
